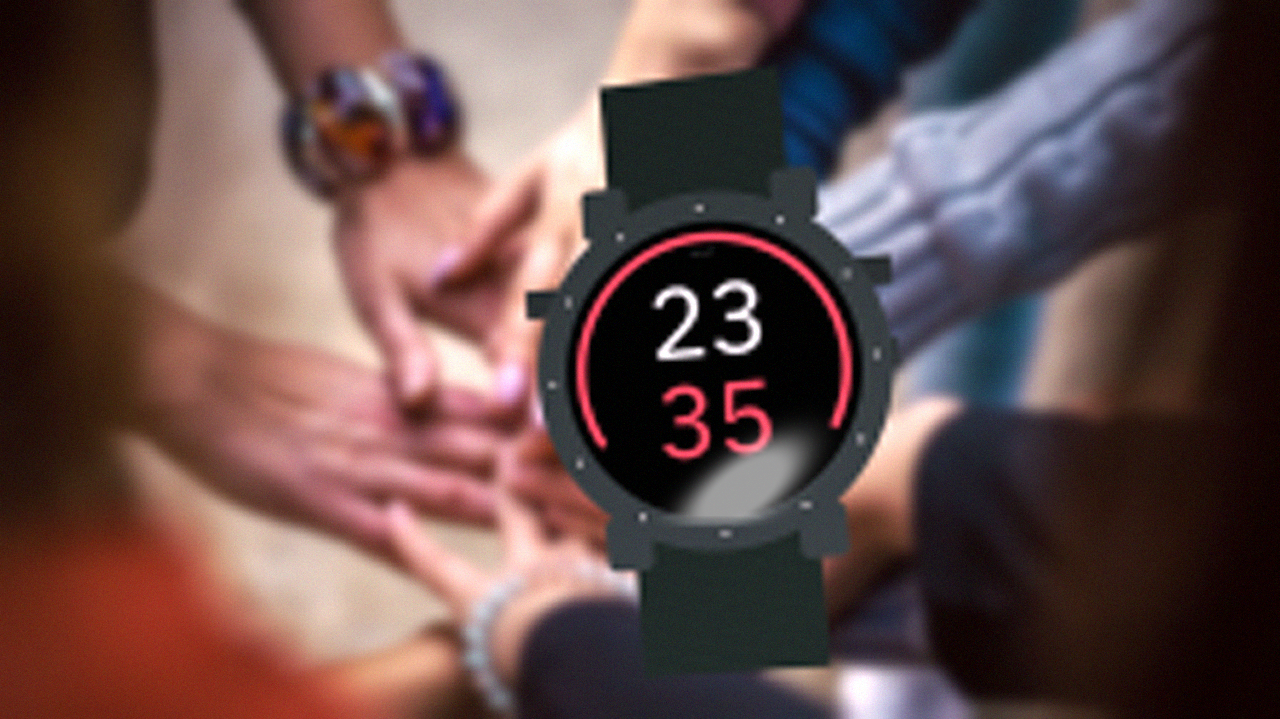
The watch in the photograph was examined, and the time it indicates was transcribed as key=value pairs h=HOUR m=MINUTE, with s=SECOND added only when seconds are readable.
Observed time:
h=23 m=35
